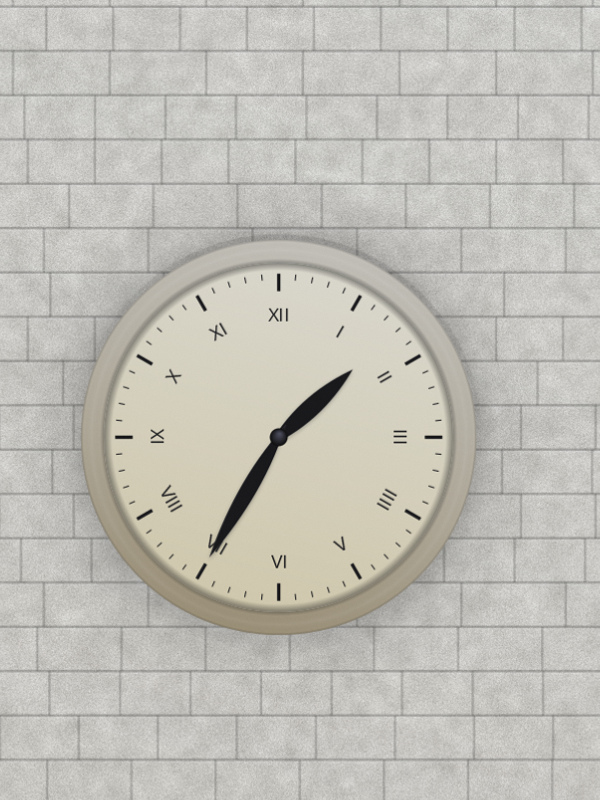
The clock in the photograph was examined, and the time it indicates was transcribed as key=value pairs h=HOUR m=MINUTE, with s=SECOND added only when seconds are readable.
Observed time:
h=1 m=35
